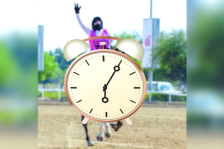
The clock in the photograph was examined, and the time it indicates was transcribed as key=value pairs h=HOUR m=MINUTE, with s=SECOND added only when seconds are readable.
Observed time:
h=6 m=5
